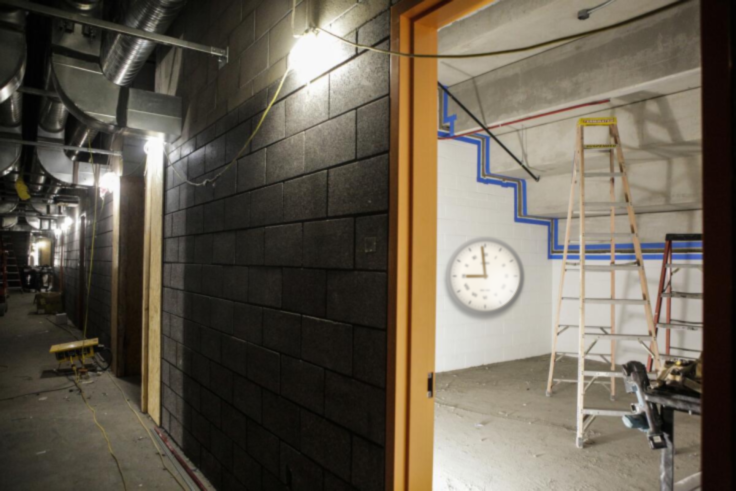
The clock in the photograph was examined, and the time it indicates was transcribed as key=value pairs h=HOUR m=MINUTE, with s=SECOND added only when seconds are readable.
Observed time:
h=8 m=59
